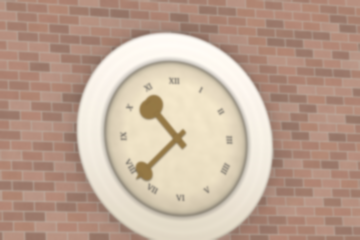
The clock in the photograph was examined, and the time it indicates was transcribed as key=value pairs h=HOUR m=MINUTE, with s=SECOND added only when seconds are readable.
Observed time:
h=10 m=38
